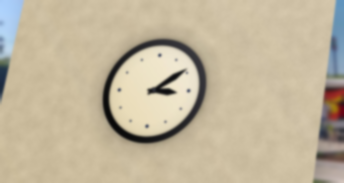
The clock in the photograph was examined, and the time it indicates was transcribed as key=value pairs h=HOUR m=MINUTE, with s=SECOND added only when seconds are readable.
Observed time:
h=3 m=9
